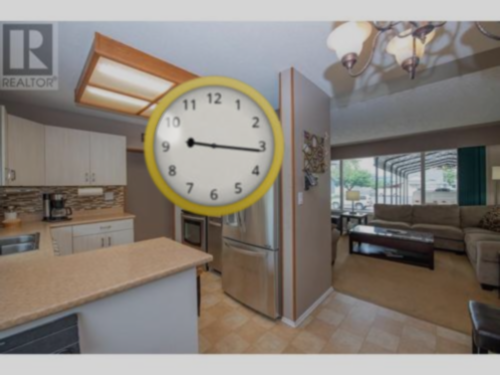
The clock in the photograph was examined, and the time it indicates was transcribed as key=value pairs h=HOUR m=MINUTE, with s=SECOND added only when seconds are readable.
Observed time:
h=9 m=16
